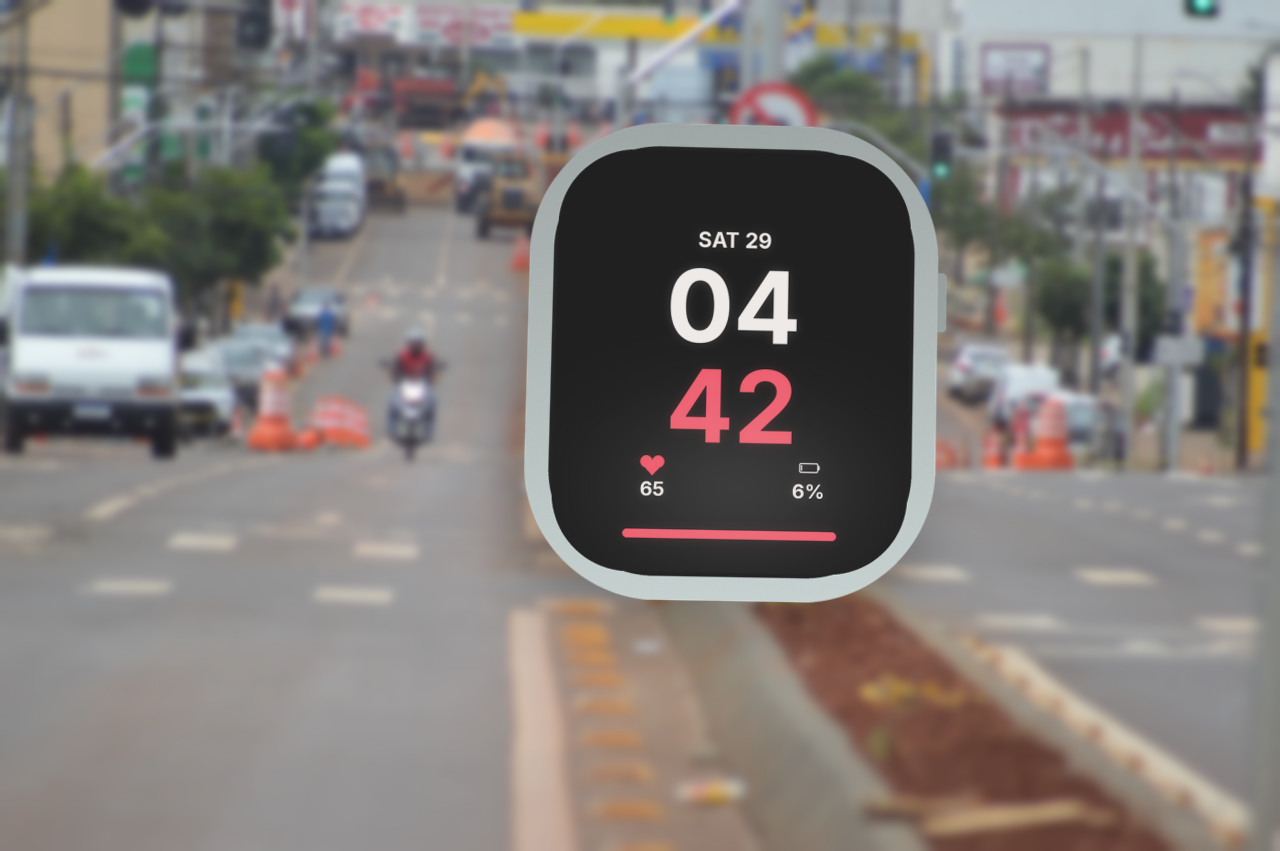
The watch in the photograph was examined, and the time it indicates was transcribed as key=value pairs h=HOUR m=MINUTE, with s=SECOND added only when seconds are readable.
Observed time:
h=4 m=42
